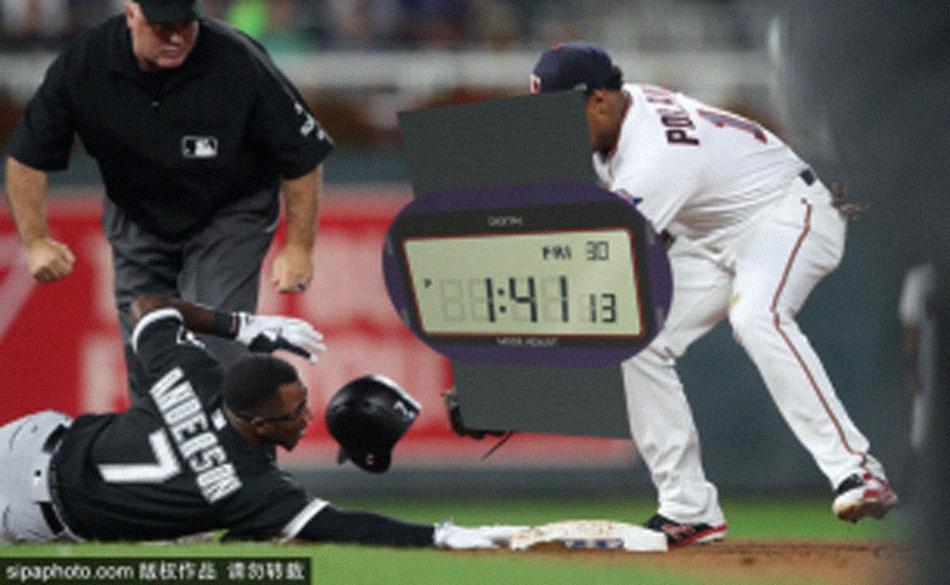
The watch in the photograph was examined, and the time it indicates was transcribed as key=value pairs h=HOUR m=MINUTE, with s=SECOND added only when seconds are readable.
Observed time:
h=1 m=41 s=13
